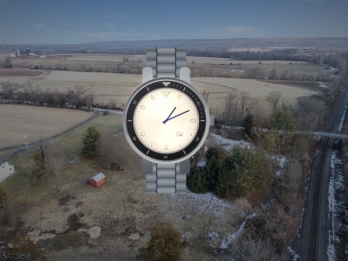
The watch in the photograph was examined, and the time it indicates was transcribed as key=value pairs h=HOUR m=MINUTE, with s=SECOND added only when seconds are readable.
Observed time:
h=1 m=11
